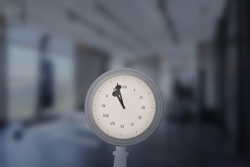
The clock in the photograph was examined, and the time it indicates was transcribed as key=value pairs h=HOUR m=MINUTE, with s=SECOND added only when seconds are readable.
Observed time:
h=10 m=57
